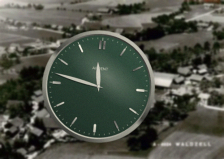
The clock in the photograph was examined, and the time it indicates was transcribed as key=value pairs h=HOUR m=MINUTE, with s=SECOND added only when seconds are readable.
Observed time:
h=11 m=47
